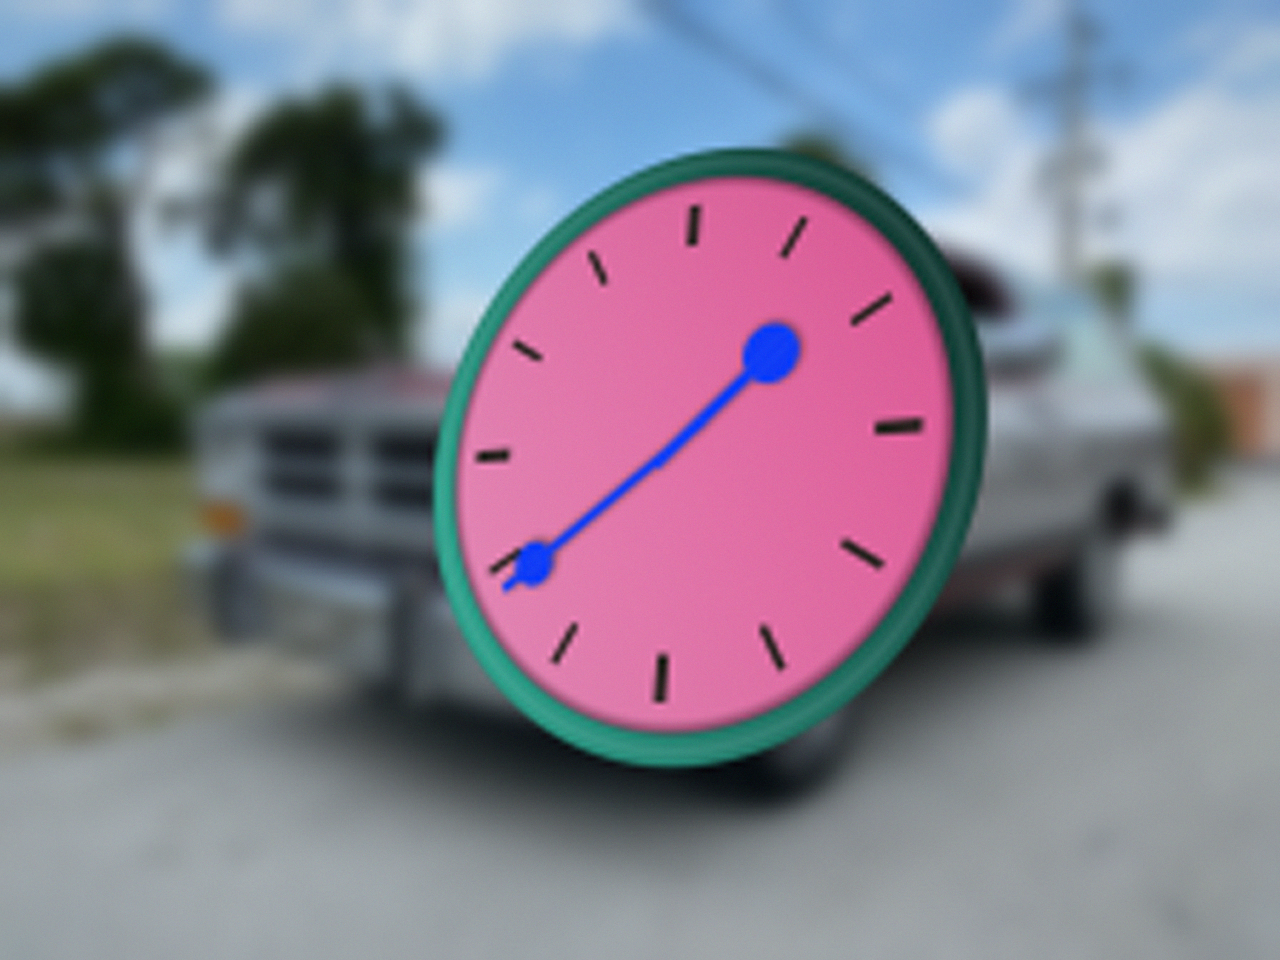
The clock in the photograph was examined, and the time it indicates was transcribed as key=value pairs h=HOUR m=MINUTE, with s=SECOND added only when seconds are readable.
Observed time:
h=1 m=39
